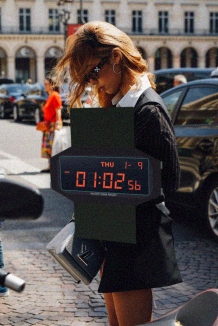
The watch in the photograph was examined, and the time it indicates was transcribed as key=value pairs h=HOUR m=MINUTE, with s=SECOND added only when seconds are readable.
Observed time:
h=1 m=2 s=56
